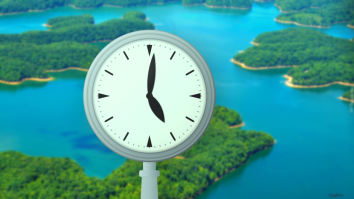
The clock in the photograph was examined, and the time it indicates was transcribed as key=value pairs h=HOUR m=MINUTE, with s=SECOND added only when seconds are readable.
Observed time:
h=5 m=1
